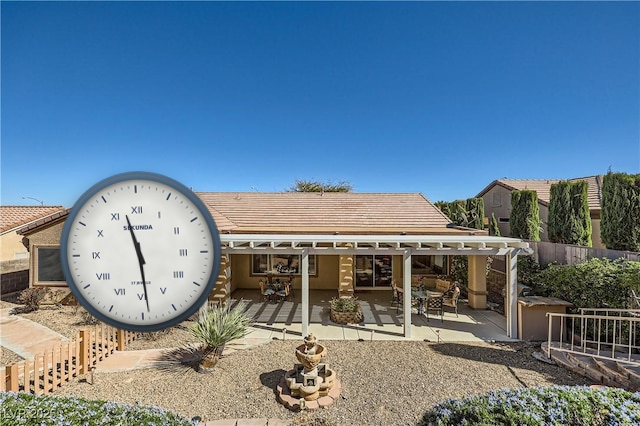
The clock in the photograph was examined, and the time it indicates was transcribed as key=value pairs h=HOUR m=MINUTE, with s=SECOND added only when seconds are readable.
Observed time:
h=11 m=29
